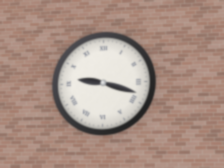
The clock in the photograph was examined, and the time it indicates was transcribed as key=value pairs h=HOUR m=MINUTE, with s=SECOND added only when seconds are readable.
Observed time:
h=9 m=18
